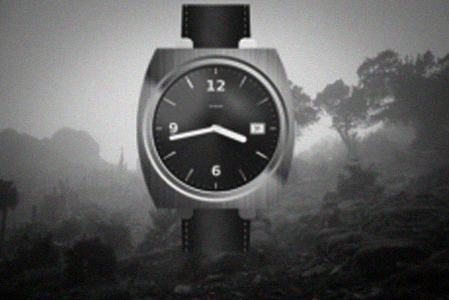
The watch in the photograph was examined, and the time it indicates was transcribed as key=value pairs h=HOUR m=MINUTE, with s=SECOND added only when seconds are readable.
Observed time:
h=3 m=43
